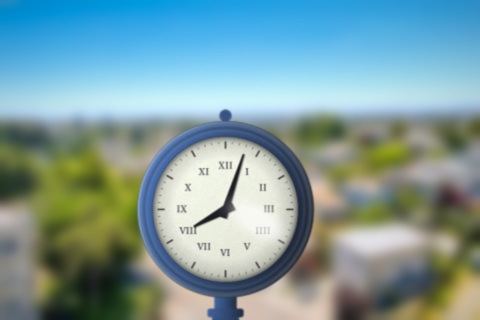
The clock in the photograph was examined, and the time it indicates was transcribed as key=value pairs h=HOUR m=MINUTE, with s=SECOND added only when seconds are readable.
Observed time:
h=8 m=3
